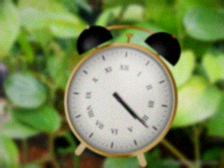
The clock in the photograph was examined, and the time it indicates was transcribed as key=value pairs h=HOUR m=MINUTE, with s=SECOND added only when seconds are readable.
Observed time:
h=4 m=21
